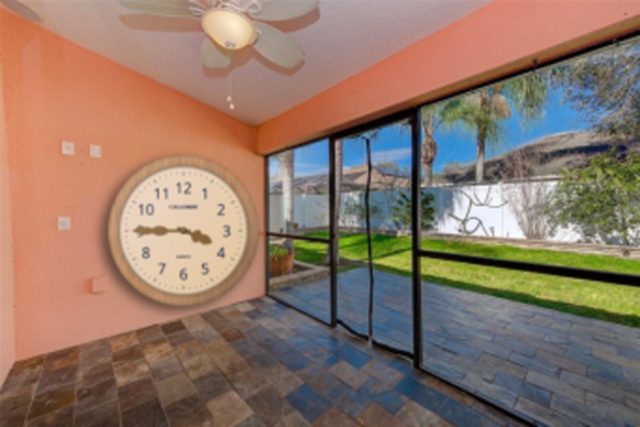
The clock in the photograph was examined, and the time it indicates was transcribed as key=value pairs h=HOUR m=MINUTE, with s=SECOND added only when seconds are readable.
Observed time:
h=3 m=45
